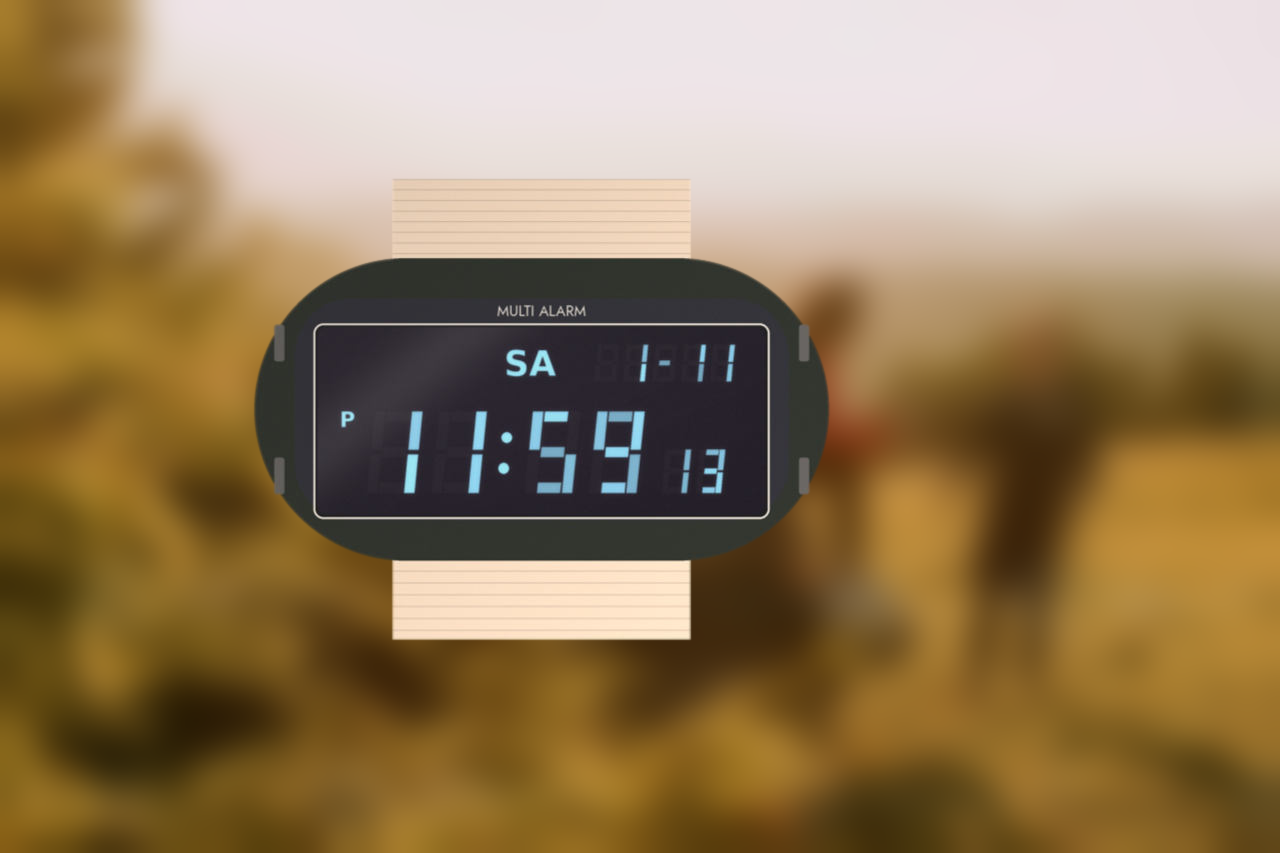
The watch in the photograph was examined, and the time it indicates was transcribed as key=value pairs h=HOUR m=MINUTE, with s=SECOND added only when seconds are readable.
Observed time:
h=11 m=59 s=13
